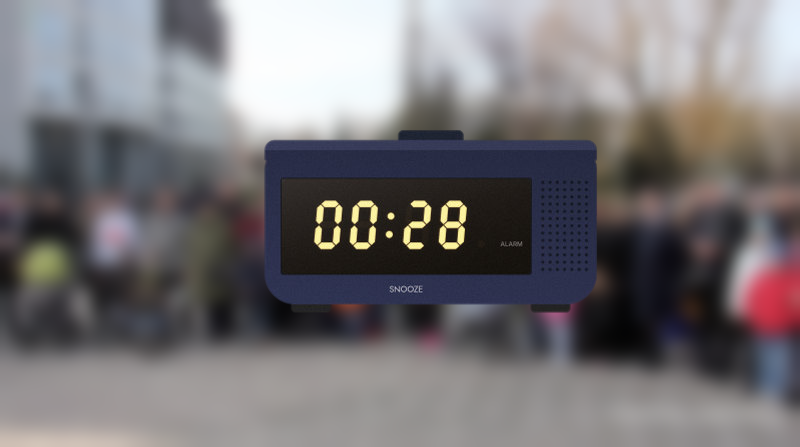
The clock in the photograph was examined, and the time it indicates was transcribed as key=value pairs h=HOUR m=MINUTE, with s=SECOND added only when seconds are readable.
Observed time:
h=0 m=28
